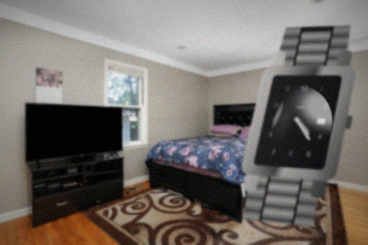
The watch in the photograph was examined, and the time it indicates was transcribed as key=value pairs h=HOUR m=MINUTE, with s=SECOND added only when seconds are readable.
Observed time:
h=4 m=23
